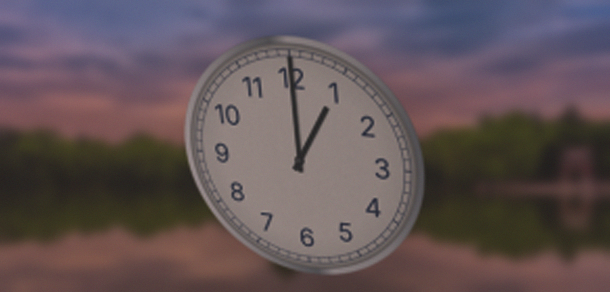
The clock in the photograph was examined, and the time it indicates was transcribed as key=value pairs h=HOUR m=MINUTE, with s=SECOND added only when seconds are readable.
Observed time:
h=1 m=0
